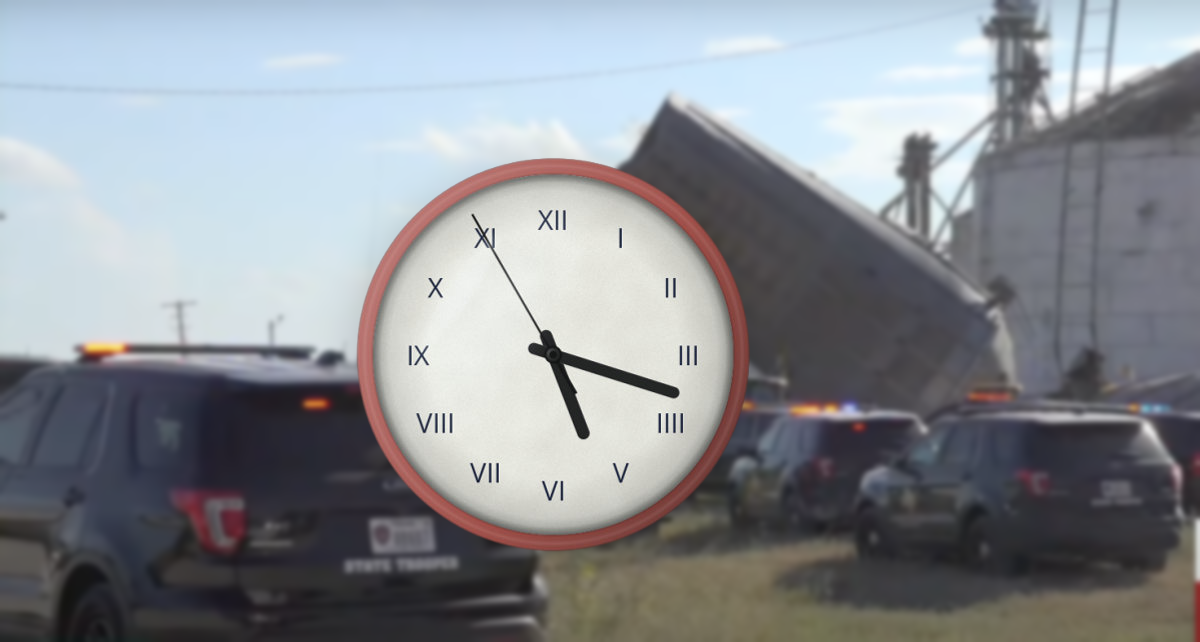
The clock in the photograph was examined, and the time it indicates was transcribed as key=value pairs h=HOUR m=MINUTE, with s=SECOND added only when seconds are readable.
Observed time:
h=5 m=17 s=55
